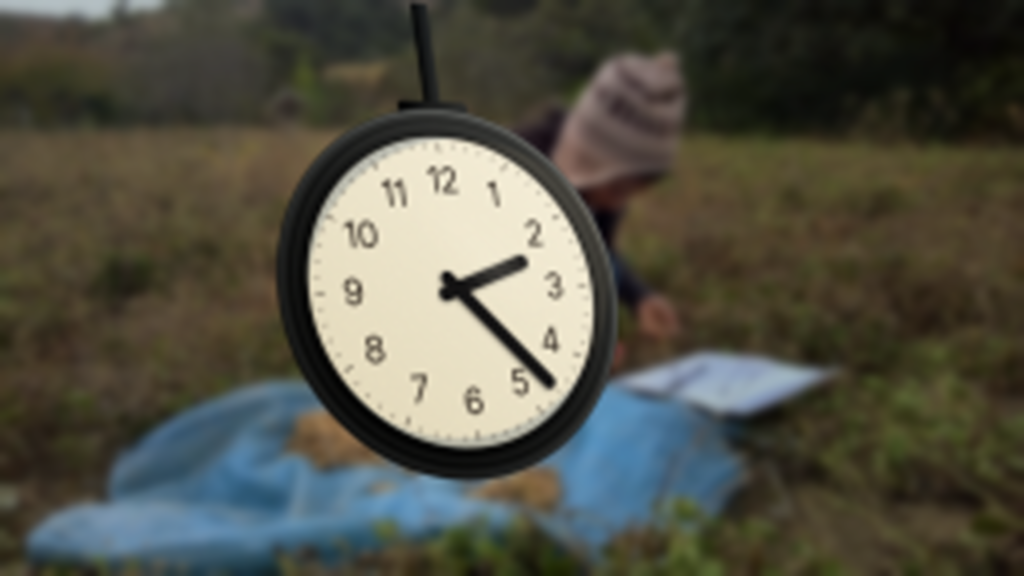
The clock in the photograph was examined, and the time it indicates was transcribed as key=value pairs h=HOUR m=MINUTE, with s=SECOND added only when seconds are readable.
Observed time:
h=2 m=23
